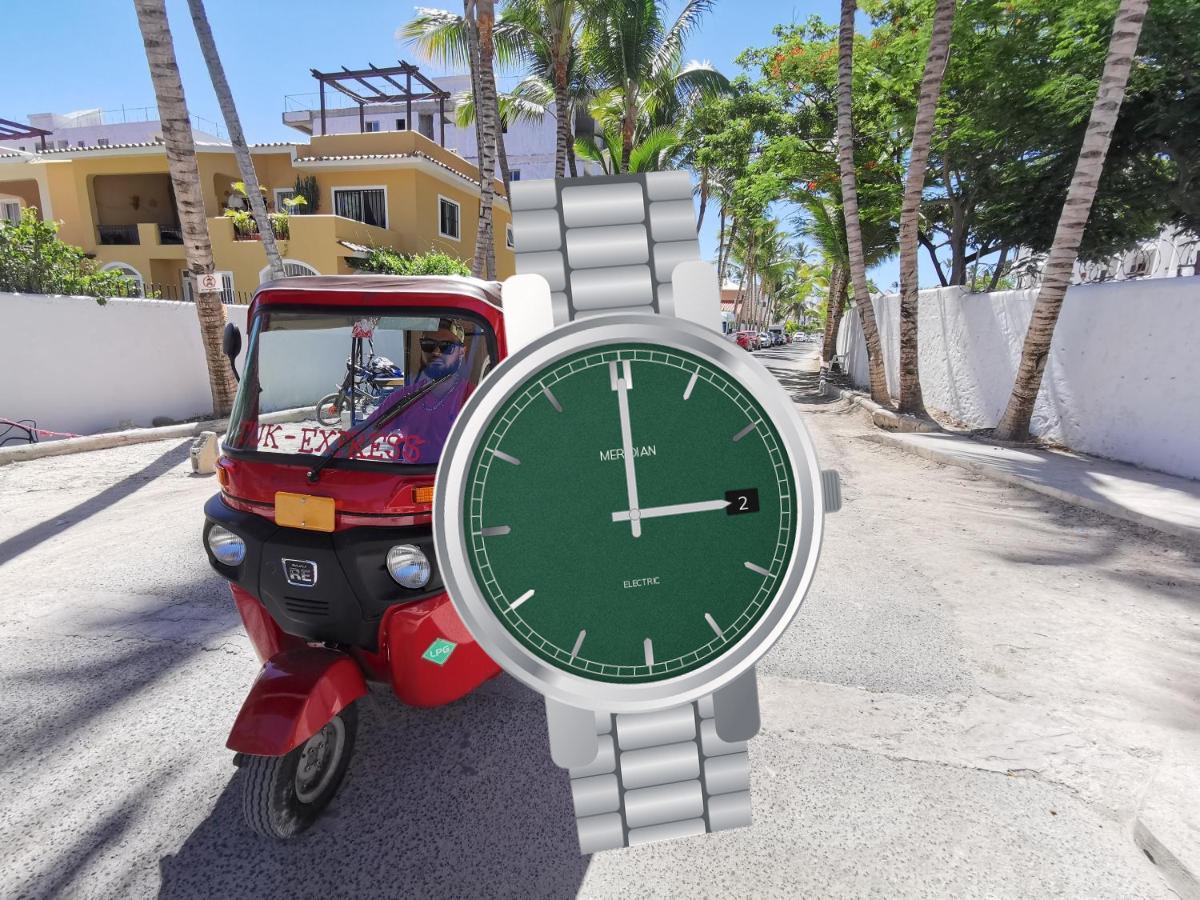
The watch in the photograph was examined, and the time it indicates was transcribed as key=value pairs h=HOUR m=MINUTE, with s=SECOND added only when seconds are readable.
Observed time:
h=3 m=0
